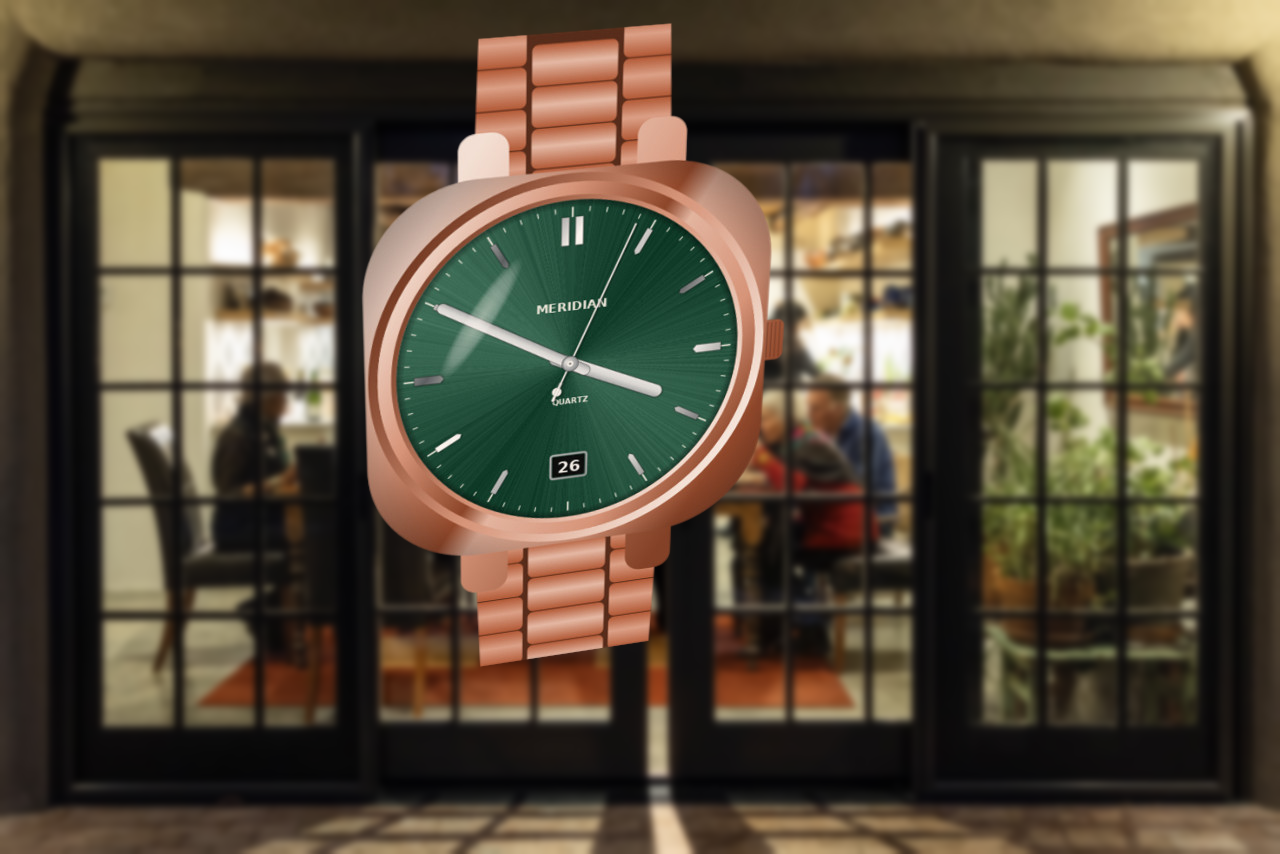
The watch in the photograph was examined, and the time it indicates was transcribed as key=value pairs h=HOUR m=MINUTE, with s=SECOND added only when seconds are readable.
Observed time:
h=3 m=50 s=4
